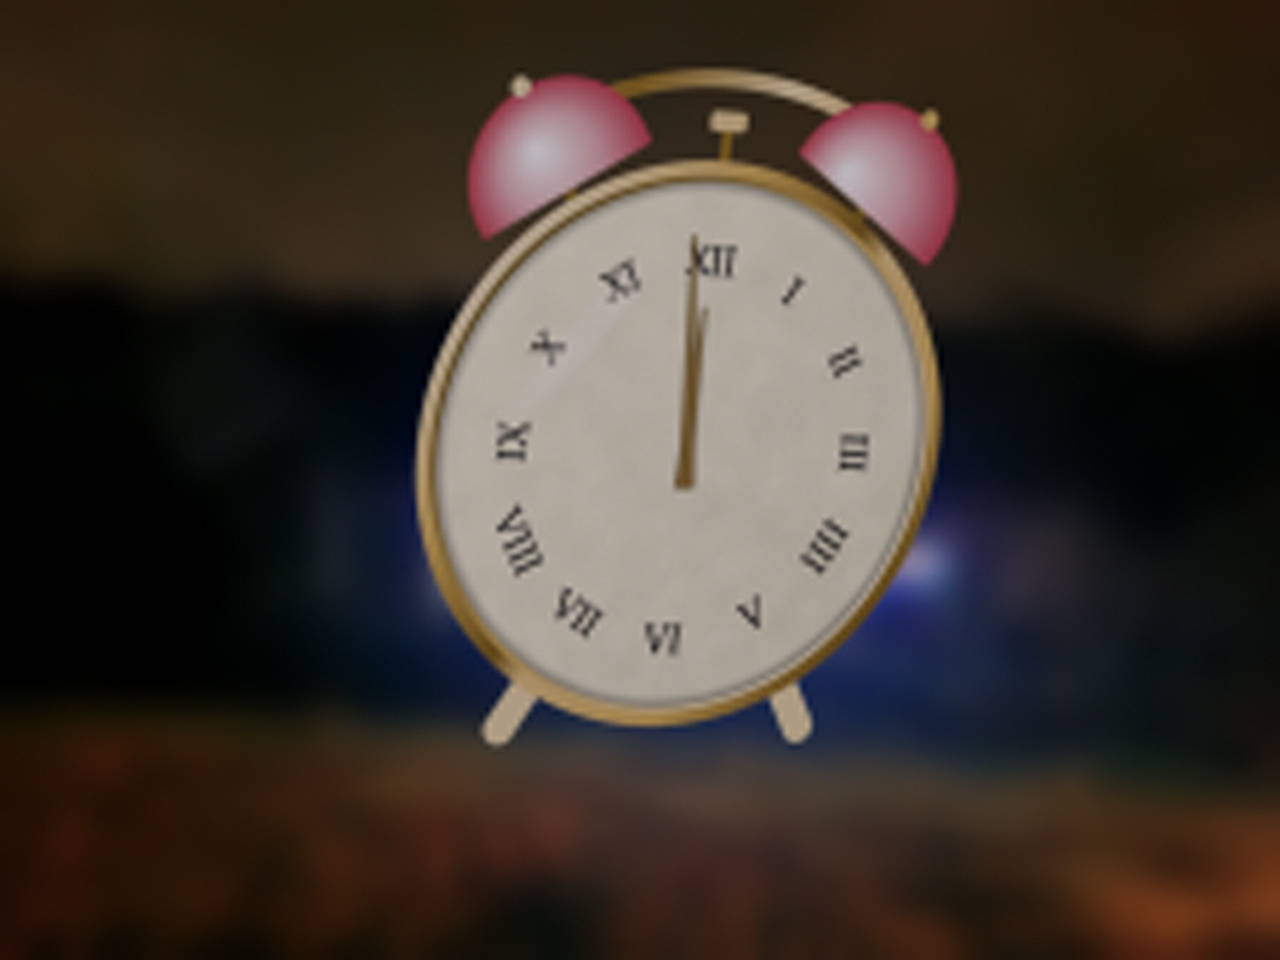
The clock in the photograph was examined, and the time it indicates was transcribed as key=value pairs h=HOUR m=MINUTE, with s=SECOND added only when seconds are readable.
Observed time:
h=11 m=59
